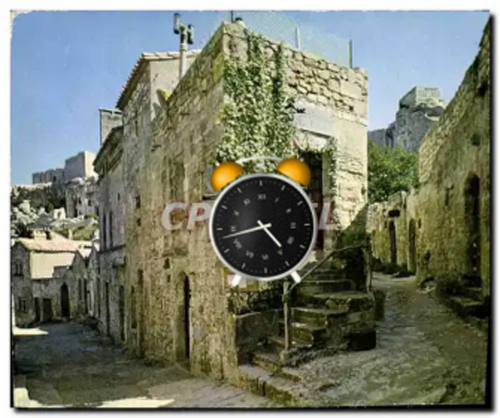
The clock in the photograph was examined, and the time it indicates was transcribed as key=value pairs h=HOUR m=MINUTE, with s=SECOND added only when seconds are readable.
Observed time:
h=4 m=43
